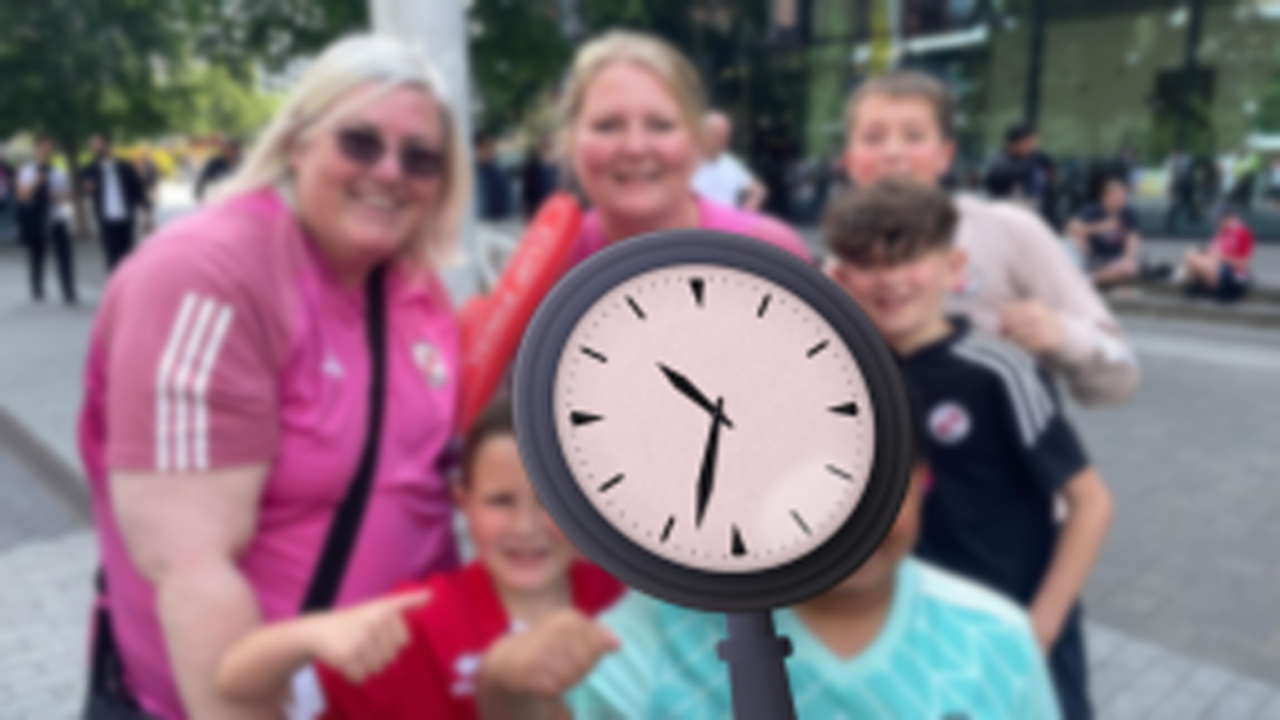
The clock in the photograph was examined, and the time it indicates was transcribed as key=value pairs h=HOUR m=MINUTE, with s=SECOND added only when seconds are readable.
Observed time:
h=10 m=33
